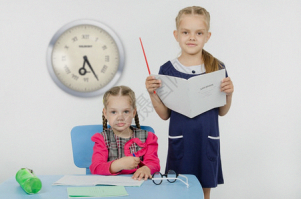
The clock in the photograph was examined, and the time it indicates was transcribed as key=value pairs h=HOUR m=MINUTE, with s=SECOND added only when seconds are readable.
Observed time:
h=6 m=25
